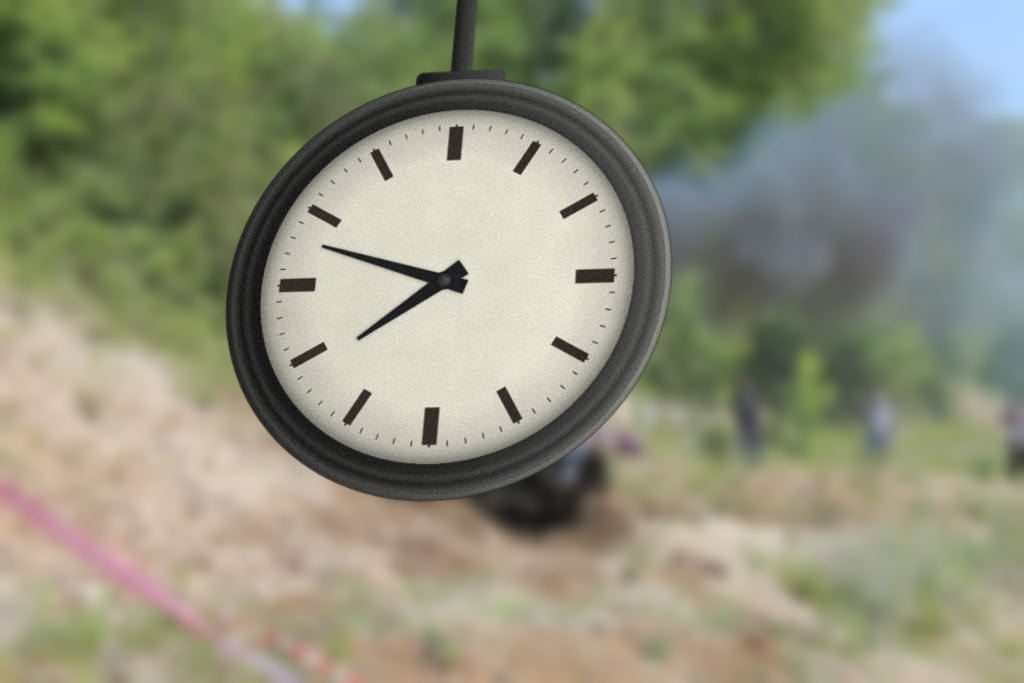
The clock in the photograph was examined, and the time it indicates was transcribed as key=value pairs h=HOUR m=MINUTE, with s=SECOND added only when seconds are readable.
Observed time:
h=7 m=48
